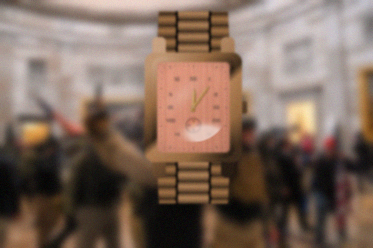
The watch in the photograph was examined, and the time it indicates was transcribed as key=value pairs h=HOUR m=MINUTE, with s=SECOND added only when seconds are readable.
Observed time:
h=12 m=6
